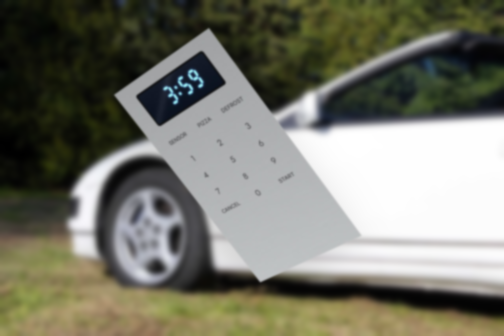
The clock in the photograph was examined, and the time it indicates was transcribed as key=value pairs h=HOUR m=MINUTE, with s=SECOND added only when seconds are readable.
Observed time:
h=3 m=59
